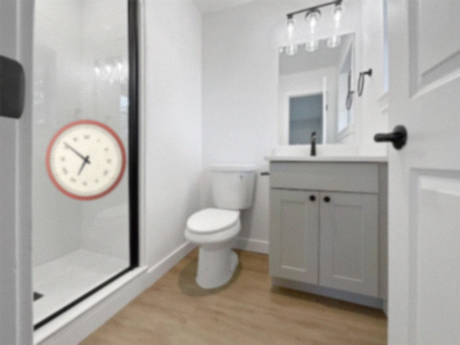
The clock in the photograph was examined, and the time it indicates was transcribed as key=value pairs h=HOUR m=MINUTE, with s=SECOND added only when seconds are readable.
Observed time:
h=6 m=51
